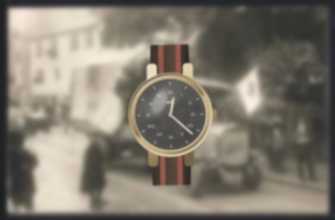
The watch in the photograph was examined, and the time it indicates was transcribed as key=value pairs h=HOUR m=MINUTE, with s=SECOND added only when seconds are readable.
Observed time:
h=12 m=22
